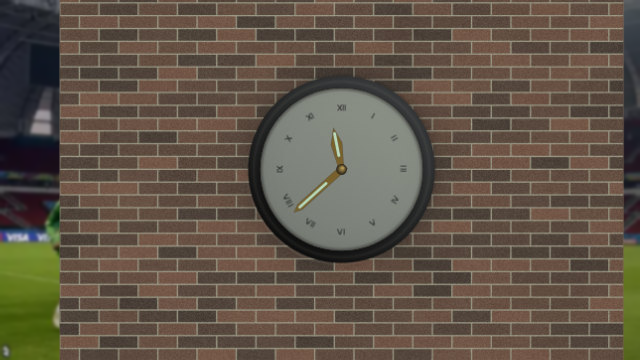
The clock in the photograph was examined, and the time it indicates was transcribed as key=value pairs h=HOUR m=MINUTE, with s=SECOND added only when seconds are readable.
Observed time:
h=11 m=38
